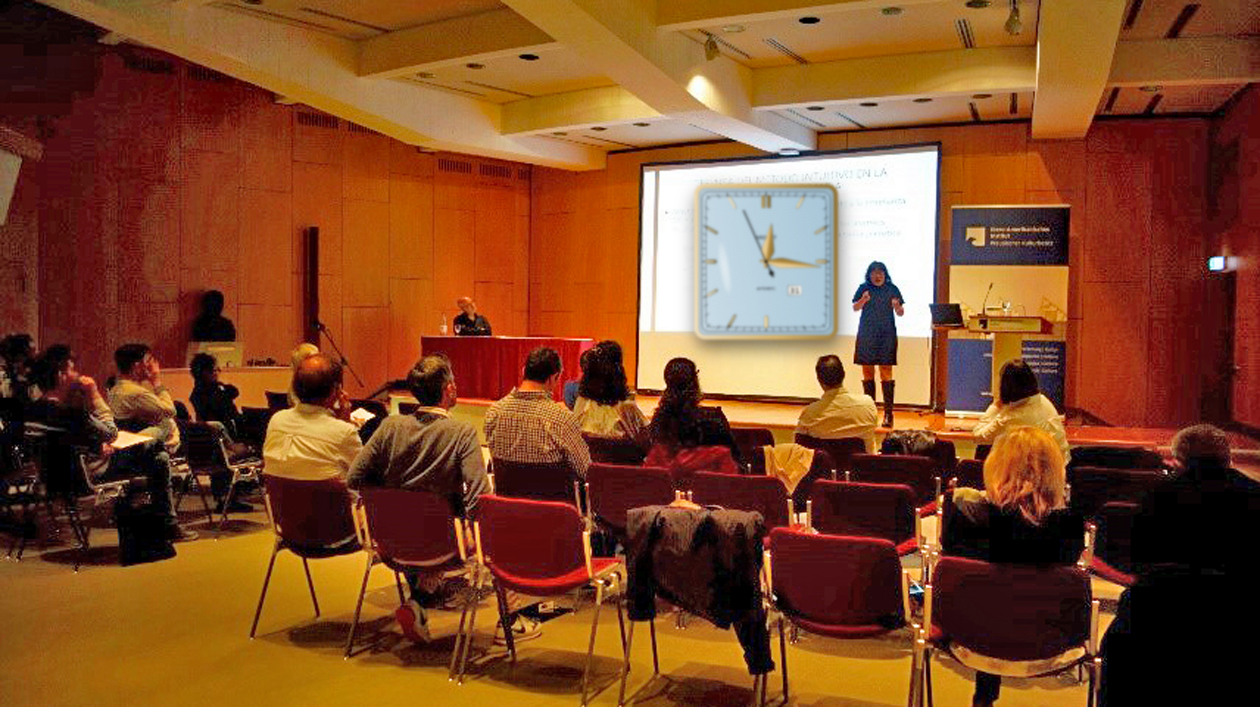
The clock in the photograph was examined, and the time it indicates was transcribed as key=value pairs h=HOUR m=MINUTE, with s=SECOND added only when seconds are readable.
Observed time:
h=12 m=15 s=56
